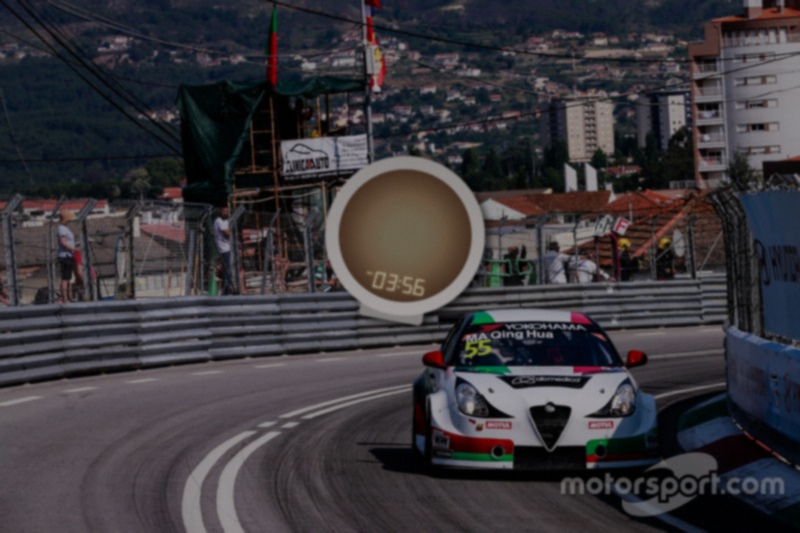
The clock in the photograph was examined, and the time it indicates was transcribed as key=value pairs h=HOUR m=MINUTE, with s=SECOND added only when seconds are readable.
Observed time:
h=3 m=56
